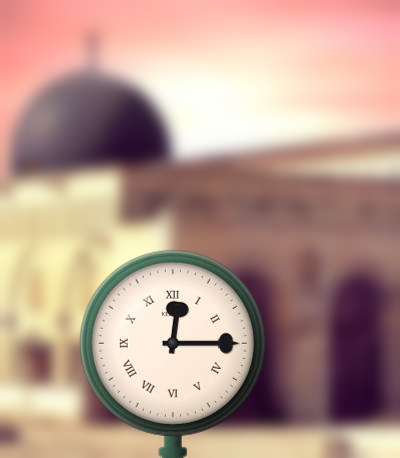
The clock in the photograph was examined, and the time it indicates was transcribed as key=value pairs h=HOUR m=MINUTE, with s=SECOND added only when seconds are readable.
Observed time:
h=12 m=15
